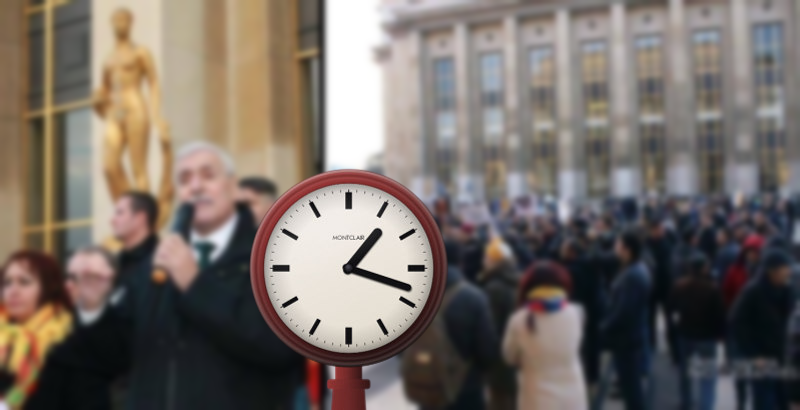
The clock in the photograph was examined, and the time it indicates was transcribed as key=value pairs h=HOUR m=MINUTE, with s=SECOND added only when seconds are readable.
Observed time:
h=1 m=18
